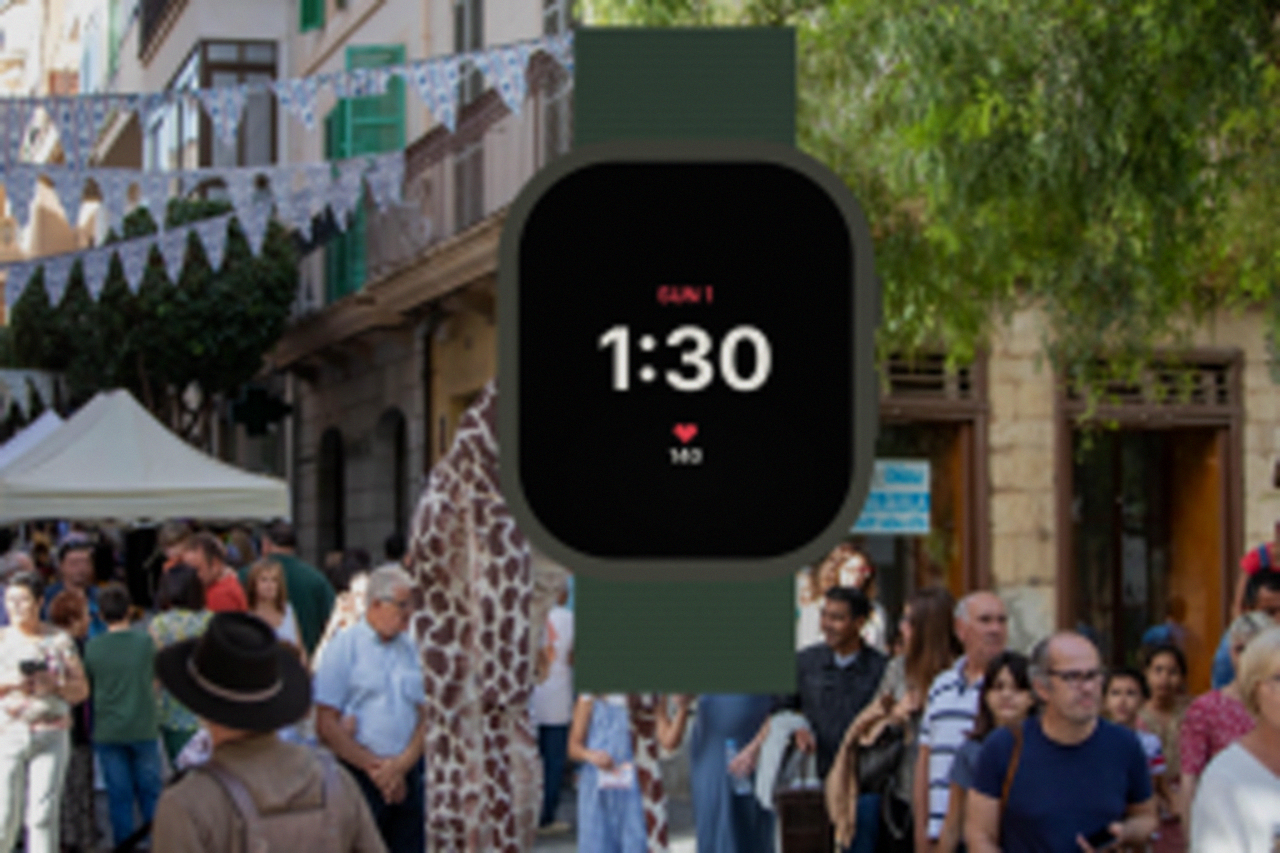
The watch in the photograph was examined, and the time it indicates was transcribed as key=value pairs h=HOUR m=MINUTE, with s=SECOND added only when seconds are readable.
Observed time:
h=1 m=30
